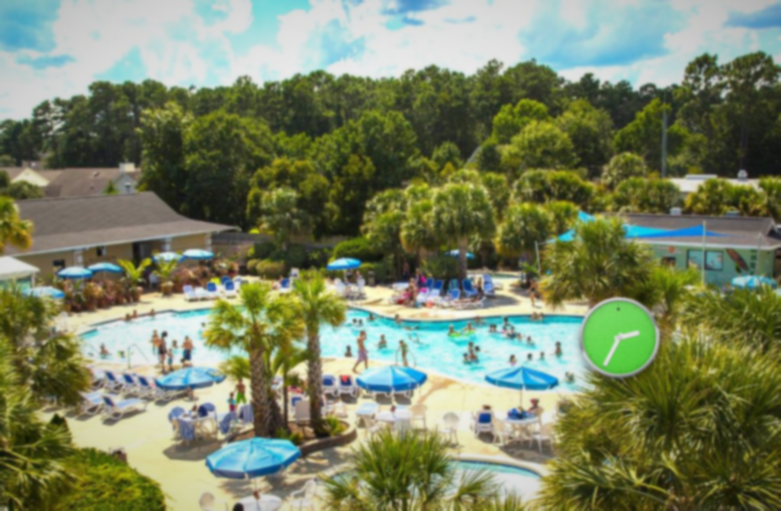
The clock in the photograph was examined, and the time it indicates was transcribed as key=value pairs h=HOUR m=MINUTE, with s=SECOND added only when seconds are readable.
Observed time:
h=2 m=35
